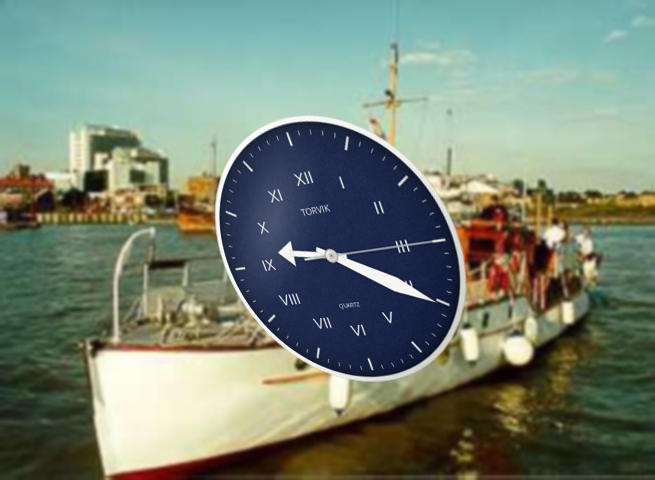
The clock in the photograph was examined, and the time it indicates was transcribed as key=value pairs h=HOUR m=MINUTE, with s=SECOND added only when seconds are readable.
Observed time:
h=9 m=20 s=15
